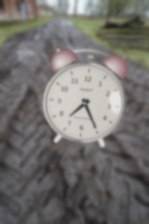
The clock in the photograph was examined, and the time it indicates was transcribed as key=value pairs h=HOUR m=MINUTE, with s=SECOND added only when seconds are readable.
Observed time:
h=7 m=25
